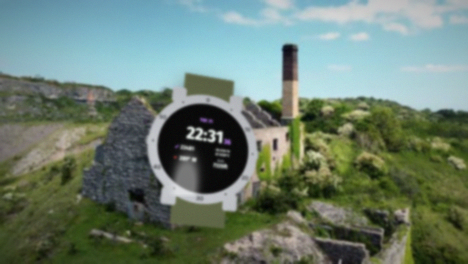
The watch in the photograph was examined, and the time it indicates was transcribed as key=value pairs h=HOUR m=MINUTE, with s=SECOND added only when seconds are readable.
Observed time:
h=22 m=31
